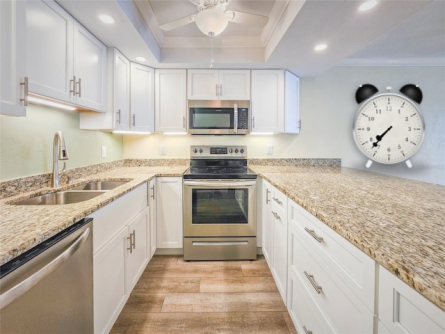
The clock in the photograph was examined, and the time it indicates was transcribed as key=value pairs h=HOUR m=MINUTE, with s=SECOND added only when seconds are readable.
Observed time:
h=7 m=37
